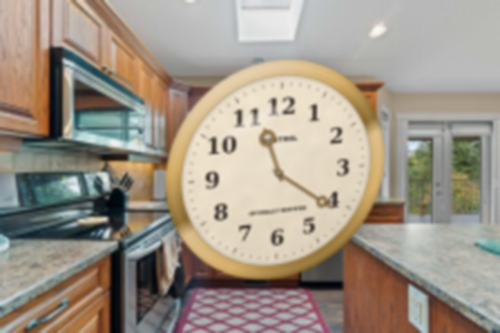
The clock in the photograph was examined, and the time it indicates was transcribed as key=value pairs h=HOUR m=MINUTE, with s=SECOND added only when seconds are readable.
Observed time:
h=11 m=21
